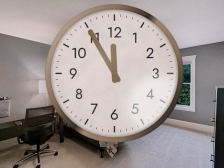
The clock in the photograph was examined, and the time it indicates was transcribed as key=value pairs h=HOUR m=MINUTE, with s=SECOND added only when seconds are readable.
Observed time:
h=11 m=55
